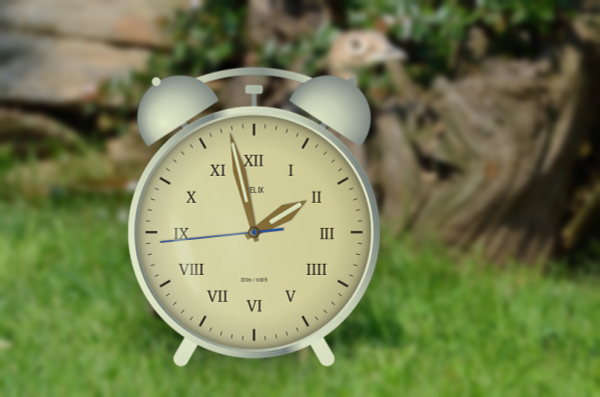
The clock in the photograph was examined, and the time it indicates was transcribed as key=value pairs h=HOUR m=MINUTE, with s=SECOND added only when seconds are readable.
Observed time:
h=1 m=57 s=44
